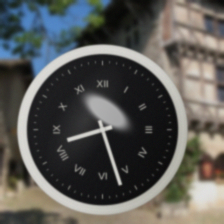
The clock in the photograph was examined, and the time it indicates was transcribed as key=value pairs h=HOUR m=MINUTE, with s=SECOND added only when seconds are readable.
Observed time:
h=8 m=27
